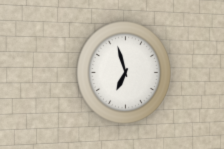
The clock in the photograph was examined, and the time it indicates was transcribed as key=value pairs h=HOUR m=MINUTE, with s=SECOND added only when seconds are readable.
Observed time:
h=6 m=57
